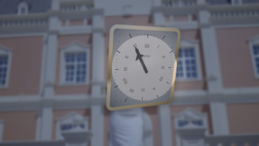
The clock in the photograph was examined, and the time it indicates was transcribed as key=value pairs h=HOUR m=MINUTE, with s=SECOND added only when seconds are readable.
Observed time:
h=10 m=55
